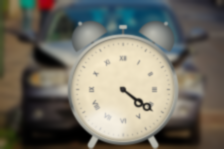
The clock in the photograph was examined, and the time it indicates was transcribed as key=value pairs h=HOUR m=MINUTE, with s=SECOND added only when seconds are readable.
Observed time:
h=4 m=21
